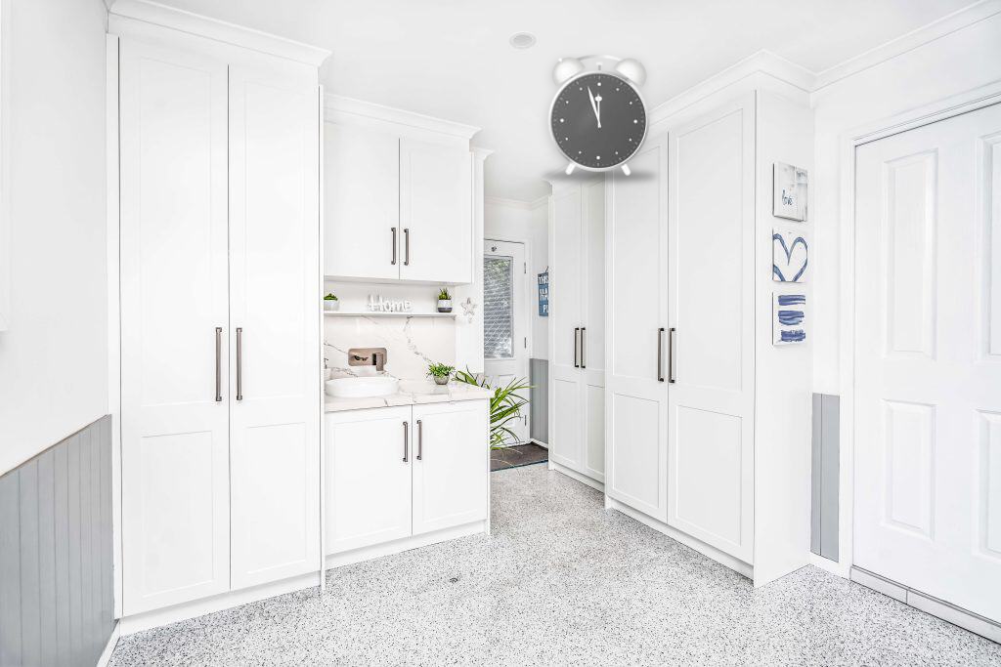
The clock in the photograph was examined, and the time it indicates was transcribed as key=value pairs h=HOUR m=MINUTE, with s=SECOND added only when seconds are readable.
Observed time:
h=11 m=57
